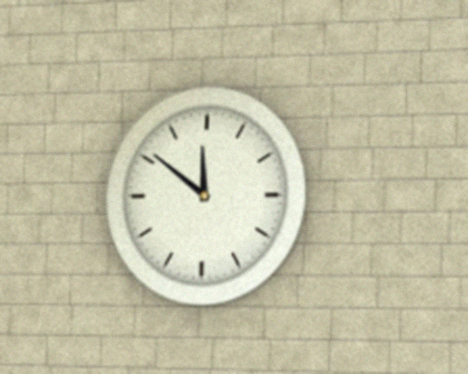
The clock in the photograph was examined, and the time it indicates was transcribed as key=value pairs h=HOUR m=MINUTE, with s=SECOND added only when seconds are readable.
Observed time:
h=11 m=51
